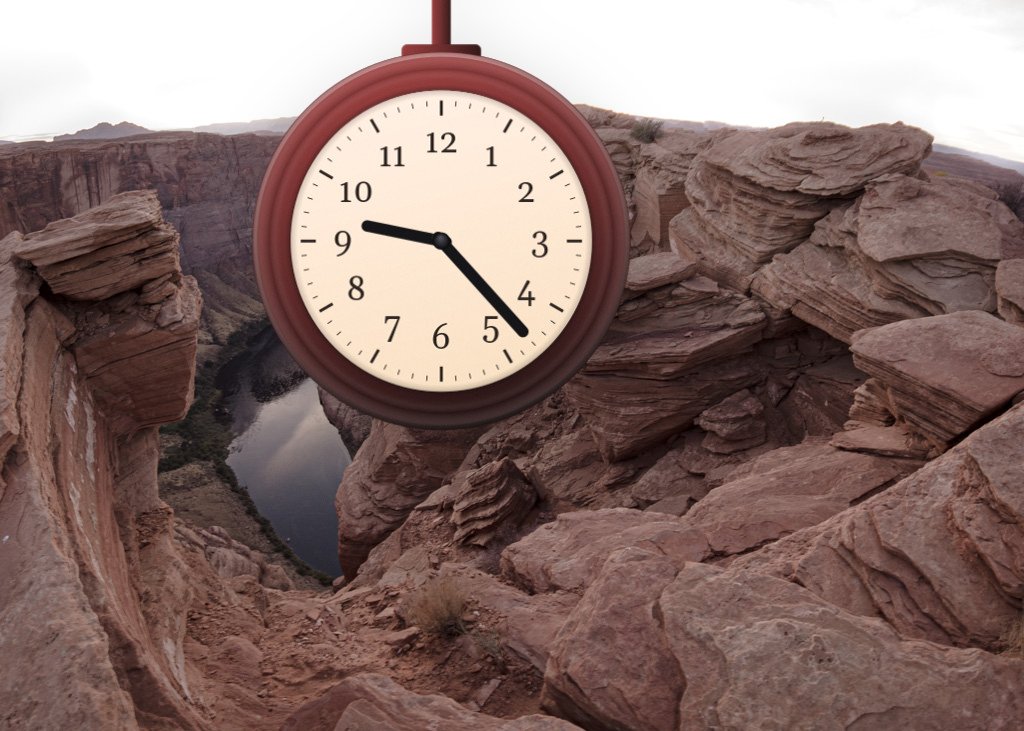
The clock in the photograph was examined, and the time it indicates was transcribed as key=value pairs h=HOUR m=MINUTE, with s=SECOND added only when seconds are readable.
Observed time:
h=9 m=23
